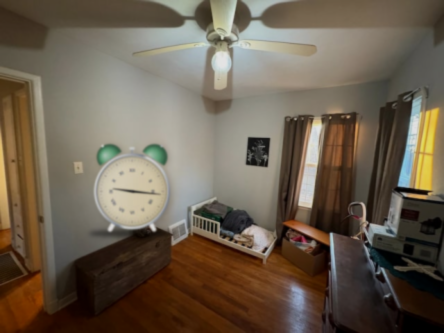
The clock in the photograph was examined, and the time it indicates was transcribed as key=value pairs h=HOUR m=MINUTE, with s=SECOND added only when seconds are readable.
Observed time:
h=9 m=16
